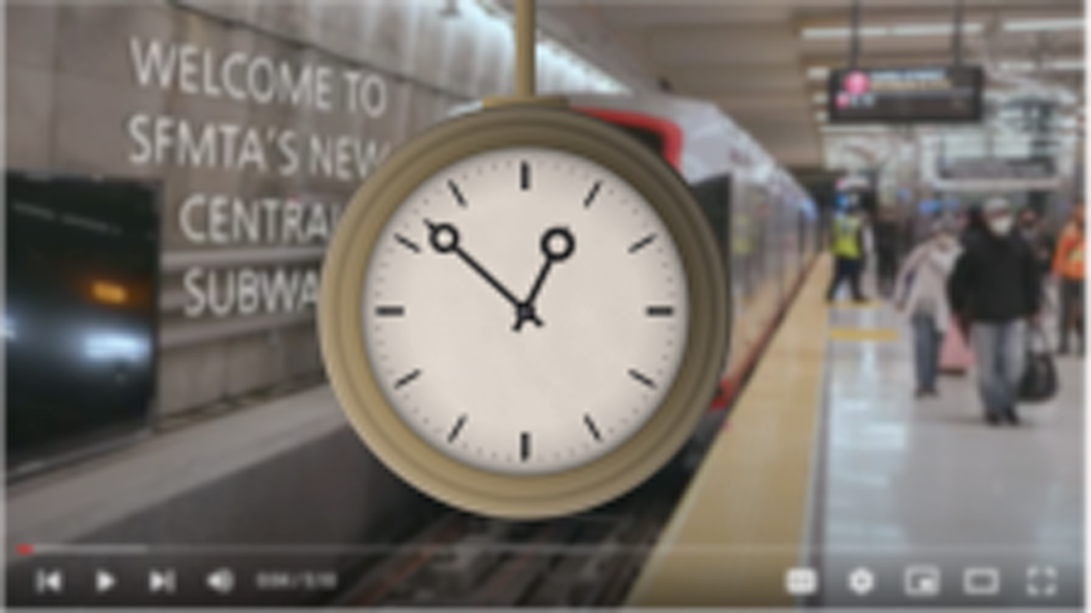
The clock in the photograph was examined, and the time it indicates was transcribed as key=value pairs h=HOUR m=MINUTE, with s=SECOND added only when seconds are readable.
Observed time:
h=12 m=52
